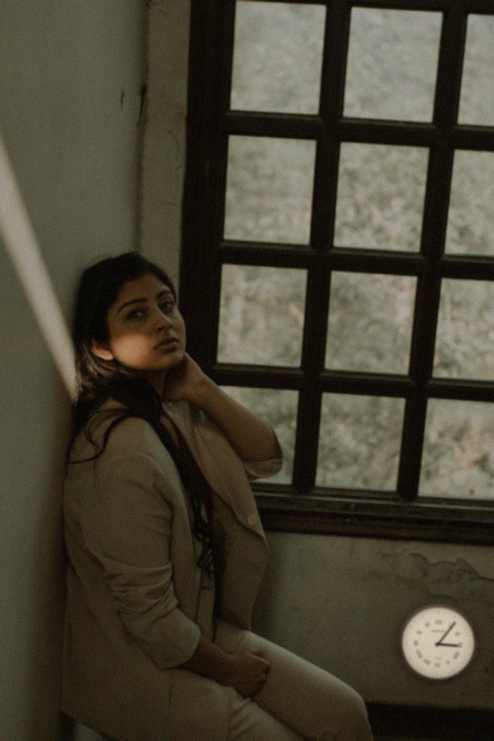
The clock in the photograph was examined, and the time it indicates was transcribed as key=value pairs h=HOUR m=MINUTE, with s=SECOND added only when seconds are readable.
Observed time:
h=3 m=6
